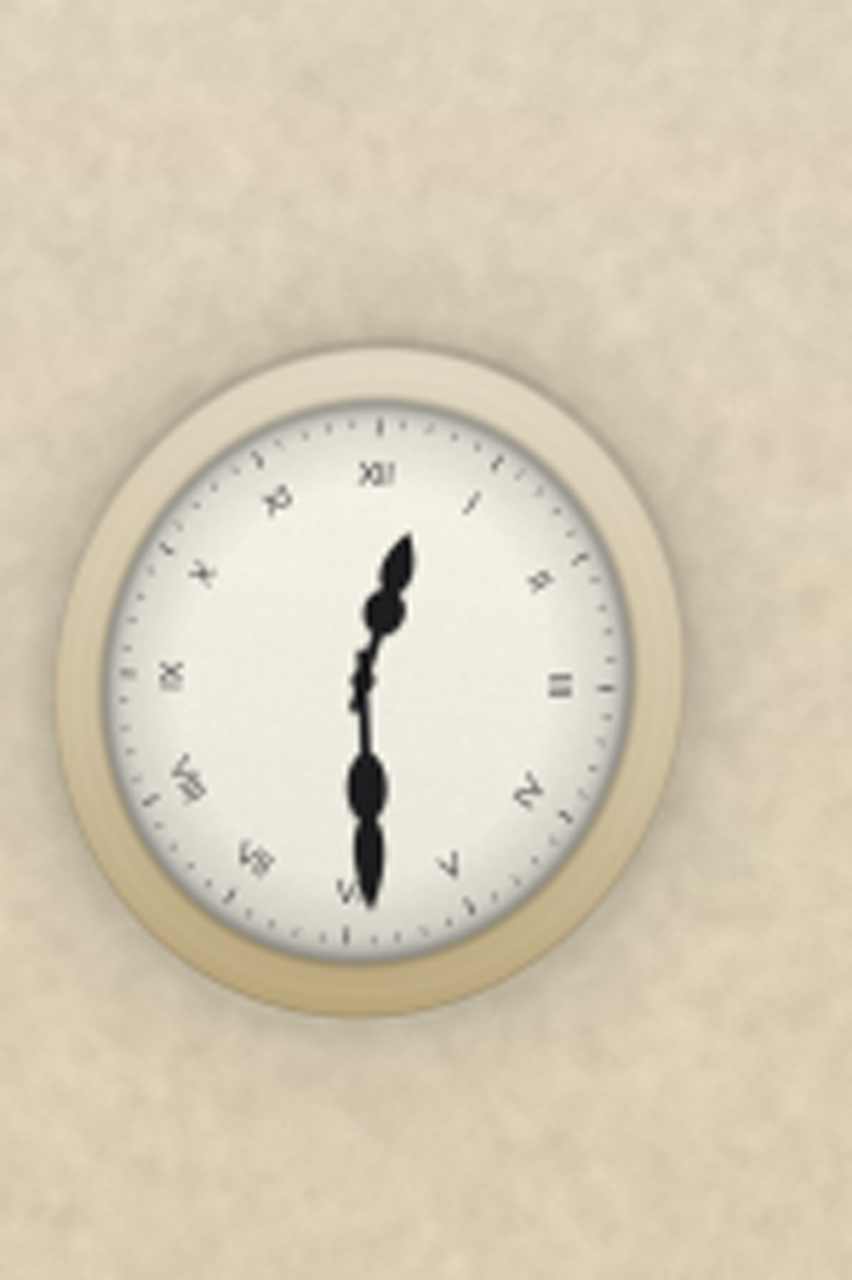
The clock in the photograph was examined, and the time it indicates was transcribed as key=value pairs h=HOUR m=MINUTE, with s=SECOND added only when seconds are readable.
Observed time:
h=12 m=29
